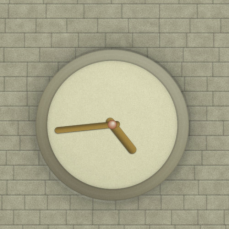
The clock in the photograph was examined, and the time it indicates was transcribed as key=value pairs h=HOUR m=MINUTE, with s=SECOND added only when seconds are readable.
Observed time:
h=4 m=44
